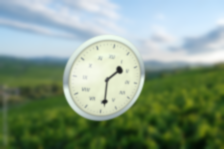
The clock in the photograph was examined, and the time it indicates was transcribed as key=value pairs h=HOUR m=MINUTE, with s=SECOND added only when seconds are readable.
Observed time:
h=1 m=29
